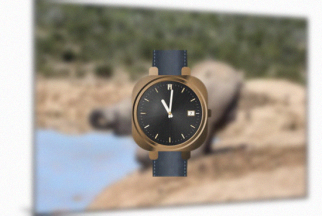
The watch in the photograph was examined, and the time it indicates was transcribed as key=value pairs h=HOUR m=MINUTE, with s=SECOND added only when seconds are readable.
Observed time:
h=11 m=1
